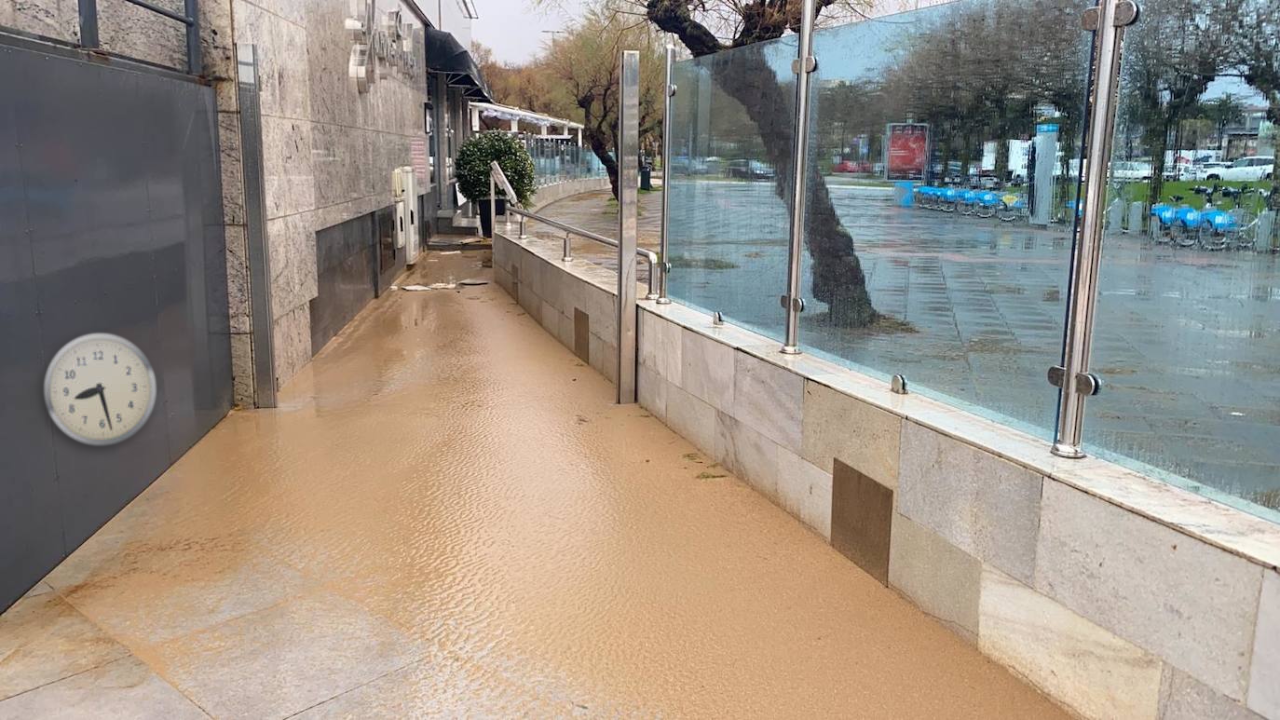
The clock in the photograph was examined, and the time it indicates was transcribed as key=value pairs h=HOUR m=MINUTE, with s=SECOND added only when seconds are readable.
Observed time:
h=8 m=28
